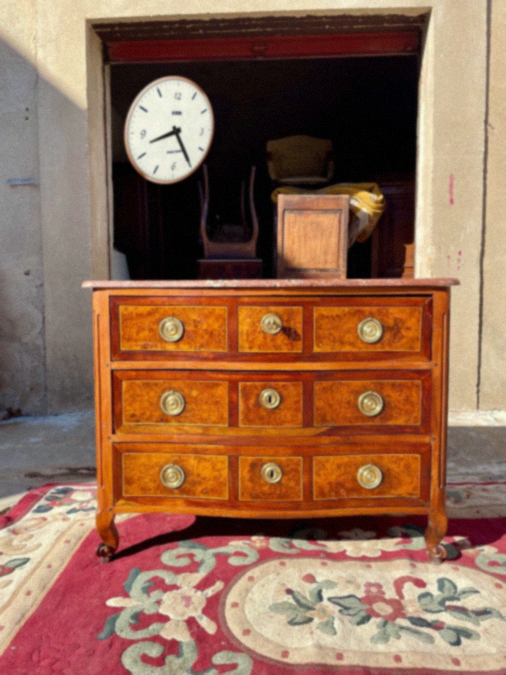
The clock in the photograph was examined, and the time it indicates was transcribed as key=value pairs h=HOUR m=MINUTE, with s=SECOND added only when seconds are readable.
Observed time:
h=8 m=25
